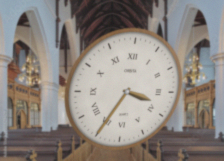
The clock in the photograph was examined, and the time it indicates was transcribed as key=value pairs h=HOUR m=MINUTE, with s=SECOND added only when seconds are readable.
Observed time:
h=3 m=35
